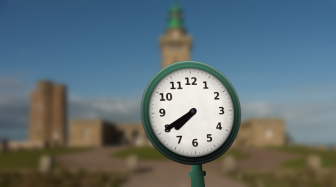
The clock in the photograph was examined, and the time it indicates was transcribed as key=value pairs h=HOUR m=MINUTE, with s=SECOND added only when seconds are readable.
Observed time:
h=7 m=40
